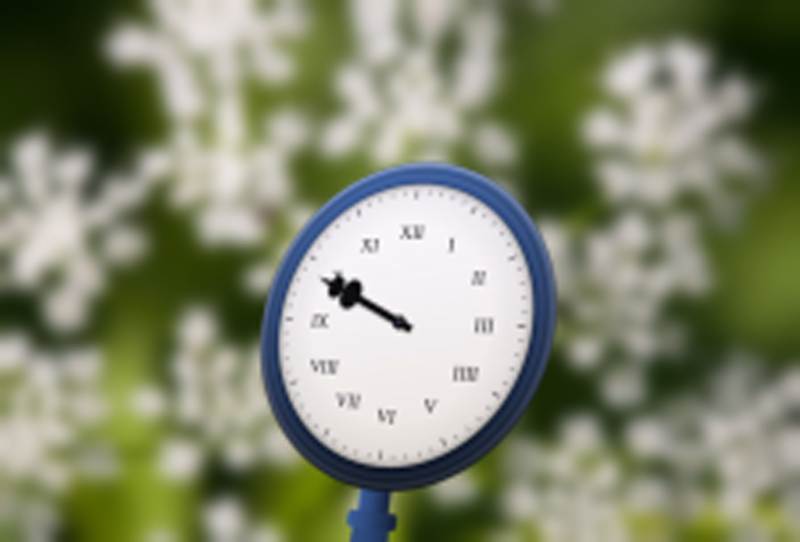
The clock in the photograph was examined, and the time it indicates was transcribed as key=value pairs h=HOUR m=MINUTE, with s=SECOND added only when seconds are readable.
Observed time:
h=9 m=49
